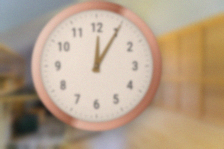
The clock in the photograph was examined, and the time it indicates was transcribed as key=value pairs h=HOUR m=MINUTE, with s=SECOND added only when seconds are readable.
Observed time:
h=12 m=5
